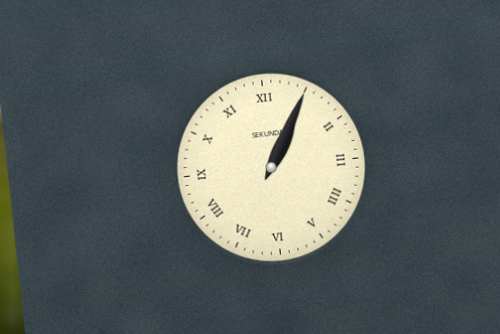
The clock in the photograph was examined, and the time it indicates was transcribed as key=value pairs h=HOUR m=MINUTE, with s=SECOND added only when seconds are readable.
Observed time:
h=1 m=5
